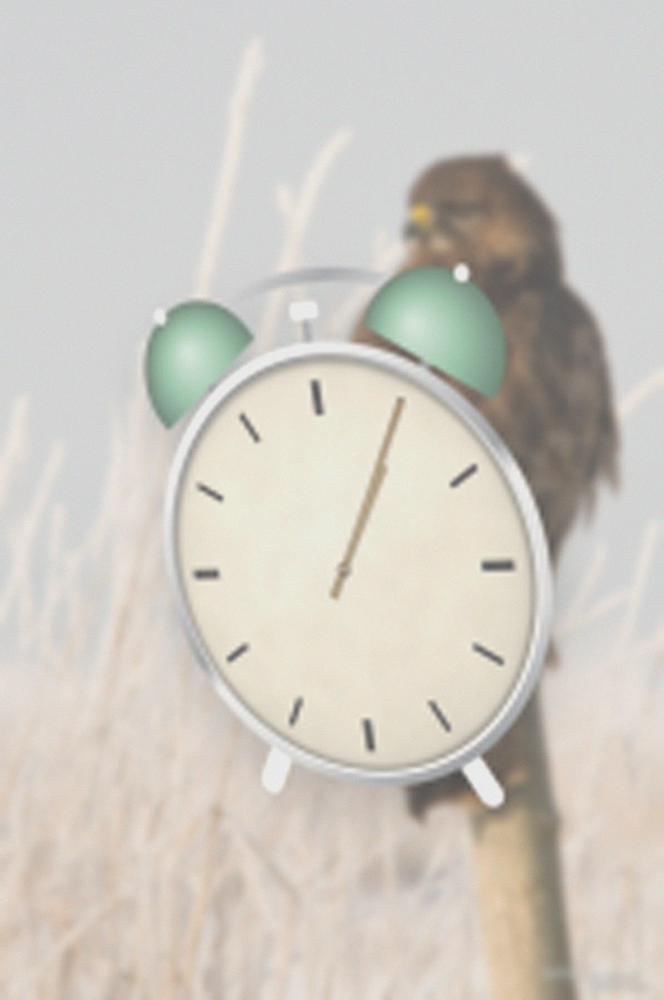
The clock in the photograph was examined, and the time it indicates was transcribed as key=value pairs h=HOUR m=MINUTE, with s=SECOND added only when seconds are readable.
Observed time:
h=1 m=5
